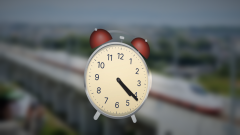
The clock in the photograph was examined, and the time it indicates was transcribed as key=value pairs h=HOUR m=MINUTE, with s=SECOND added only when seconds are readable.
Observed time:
h=4 m=21
